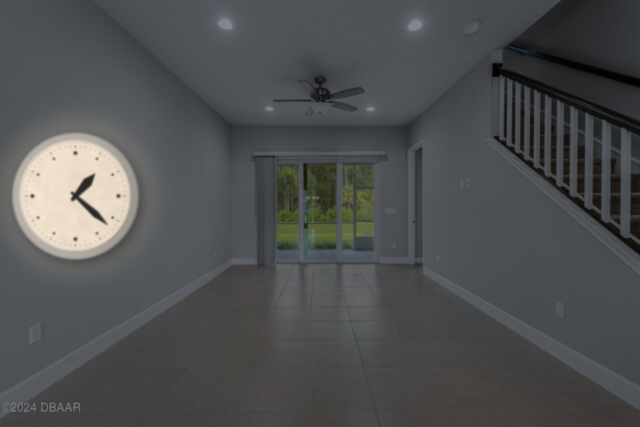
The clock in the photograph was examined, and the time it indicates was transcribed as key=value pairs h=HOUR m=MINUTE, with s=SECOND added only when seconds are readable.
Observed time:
h=1 m=22
